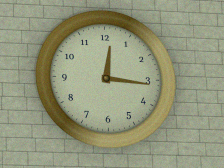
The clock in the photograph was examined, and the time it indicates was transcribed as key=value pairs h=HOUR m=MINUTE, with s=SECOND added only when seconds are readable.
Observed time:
h=12 m=16
